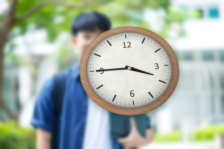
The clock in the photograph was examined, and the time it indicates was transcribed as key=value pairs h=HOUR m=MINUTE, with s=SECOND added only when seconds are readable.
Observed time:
h=3 m=45
